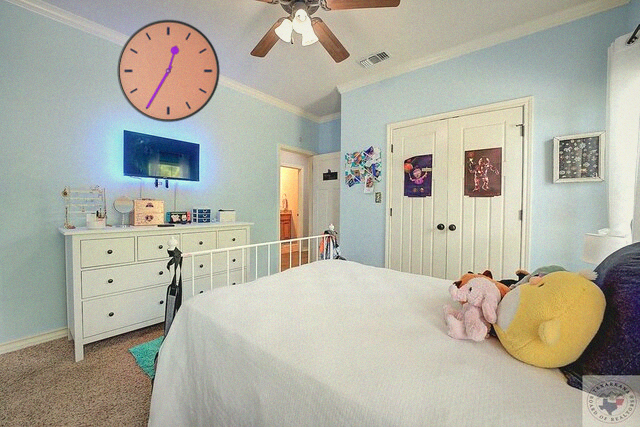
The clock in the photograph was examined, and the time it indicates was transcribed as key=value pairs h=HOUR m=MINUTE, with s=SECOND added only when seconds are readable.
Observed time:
h=12 m=35
